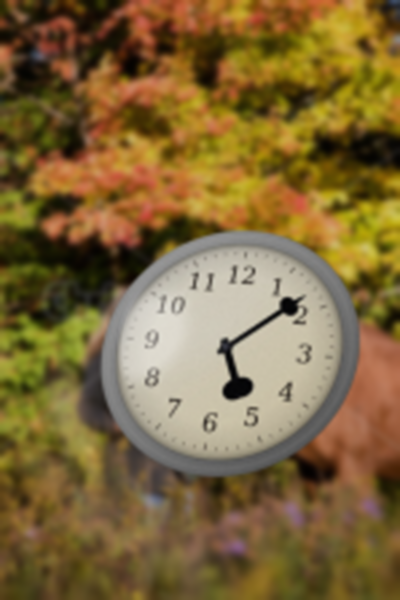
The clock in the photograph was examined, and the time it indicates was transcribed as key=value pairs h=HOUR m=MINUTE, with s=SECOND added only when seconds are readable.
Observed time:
h=5 m=8
